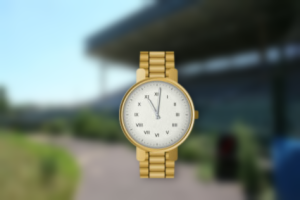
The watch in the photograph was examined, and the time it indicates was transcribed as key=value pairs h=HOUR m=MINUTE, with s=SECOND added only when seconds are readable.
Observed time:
h=11 m=1
